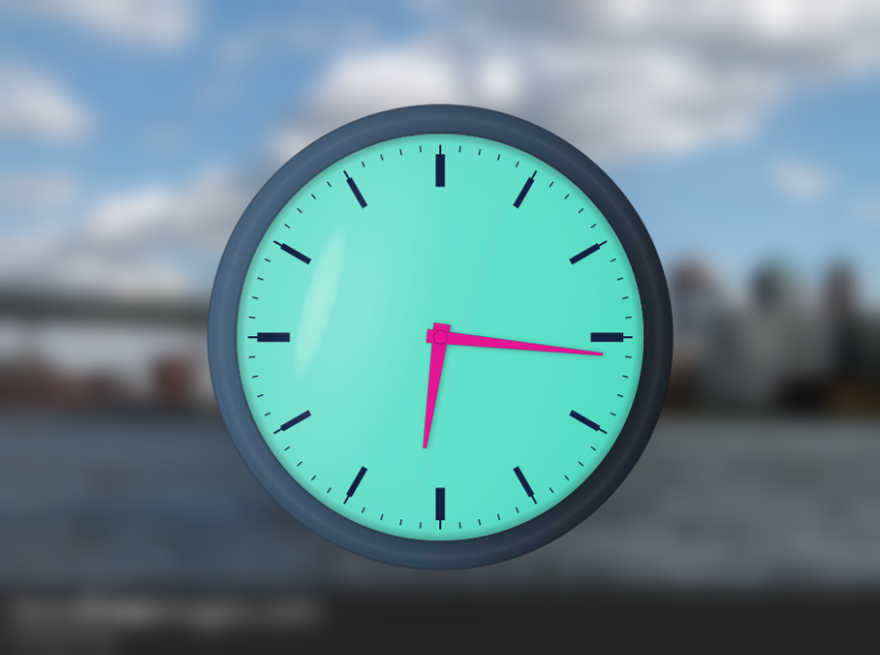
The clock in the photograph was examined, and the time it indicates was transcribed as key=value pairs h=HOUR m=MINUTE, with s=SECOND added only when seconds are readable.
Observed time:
h=6 m=16
